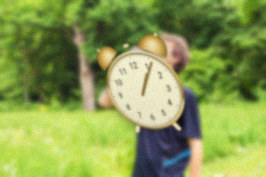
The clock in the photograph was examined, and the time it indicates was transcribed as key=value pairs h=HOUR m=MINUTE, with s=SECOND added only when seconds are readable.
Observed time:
h=1 m=6
